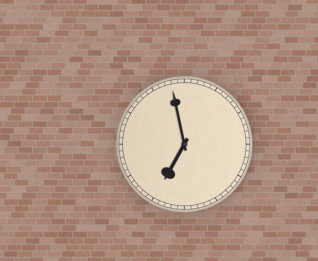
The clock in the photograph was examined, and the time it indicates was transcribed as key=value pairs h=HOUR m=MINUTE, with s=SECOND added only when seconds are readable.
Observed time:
h=6 m=58
